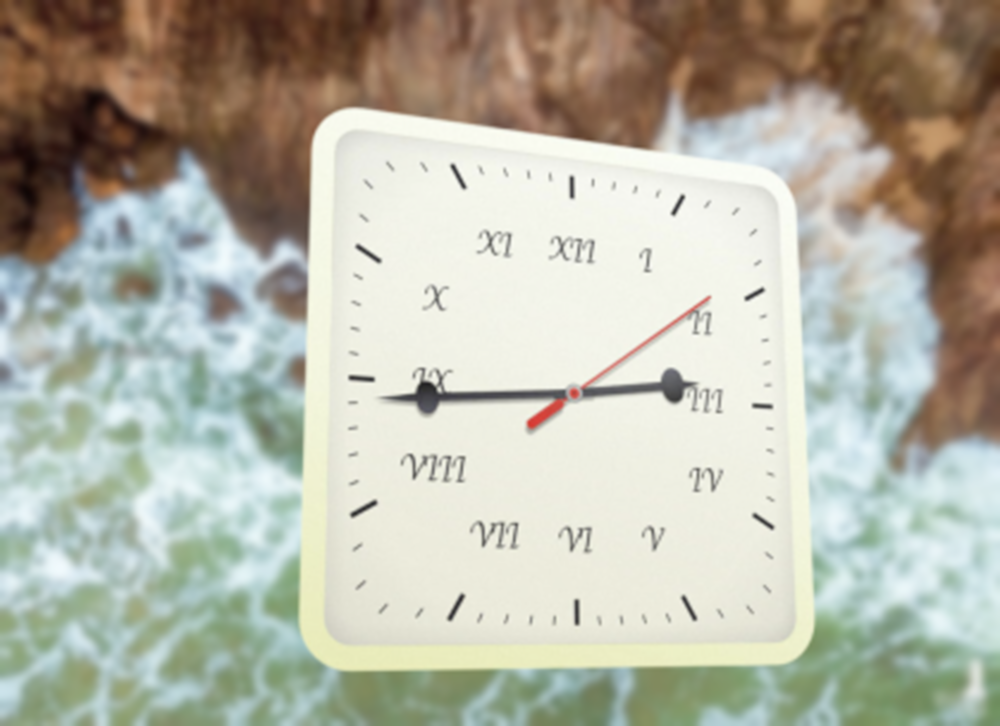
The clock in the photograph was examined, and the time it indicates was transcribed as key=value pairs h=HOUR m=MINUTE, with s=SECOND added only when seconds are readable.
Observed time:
h=2 m=44 s=9
